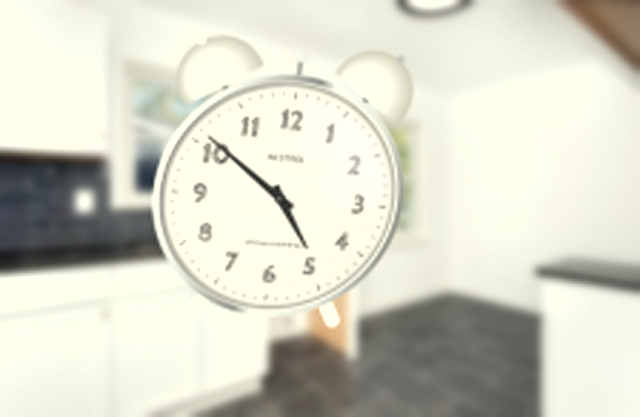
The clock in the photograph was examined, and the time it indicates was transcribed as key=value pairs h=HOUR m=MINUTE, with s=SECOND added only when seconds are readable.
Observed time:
h=4 m=51
